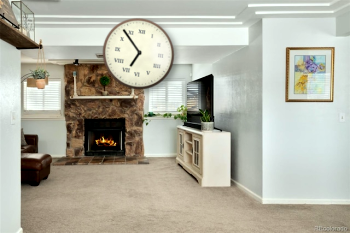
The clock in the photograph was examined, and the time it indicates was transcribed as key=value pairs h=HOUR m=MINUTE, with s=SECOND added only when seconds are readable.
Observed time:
h=6 m=53
